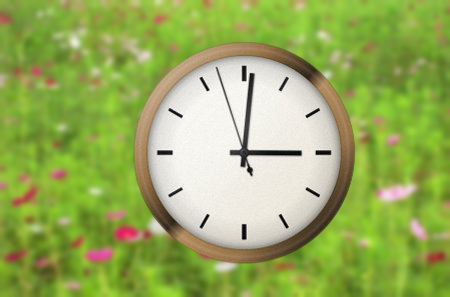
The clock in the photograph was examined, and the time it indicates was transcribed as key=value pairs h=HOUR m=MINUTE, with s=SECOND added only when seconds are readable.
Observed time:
h=3 m=0 s=57
